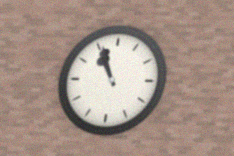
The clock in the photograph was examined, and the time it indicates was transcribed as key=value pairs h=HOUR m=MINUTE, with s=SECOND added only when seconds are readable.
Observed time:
h=10 m=56
